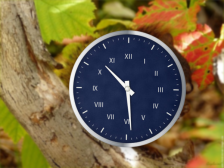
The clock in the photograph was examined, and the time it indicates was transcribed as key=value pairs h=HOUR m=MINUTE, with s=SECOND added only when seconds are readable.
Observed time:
h=10 m=29
